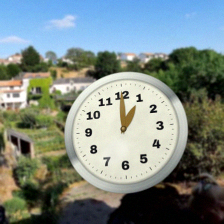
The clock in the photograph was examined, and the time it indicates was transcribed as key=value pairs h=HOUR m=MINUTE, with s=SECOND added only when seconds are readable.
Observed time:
h=1 m=0
